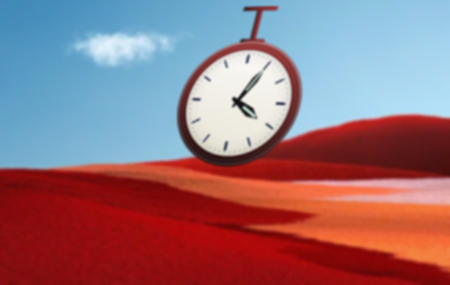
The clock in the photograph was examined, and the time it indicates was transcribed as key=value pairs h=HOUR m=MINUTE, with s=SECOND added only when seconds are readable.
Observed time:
h=4 m=5
